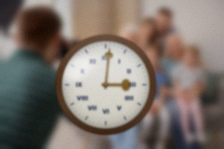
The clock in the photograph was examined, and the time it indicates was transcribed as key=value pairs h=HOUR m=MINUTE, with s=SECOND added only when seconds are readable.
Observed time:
h=3 m=1
